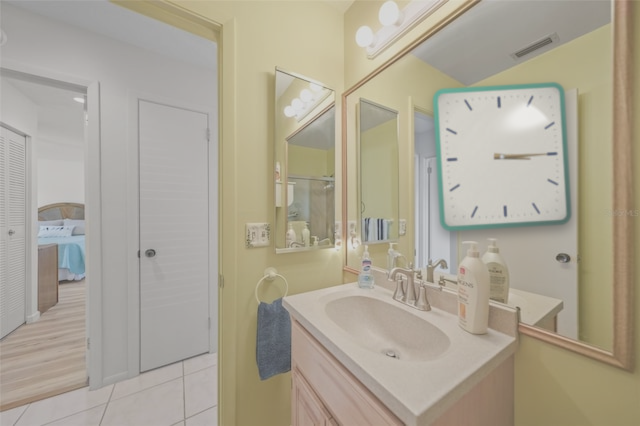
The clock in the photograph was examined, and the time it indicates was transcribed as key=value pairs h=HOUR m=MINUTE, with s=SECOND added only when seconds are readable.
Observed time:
h=3 m=15
